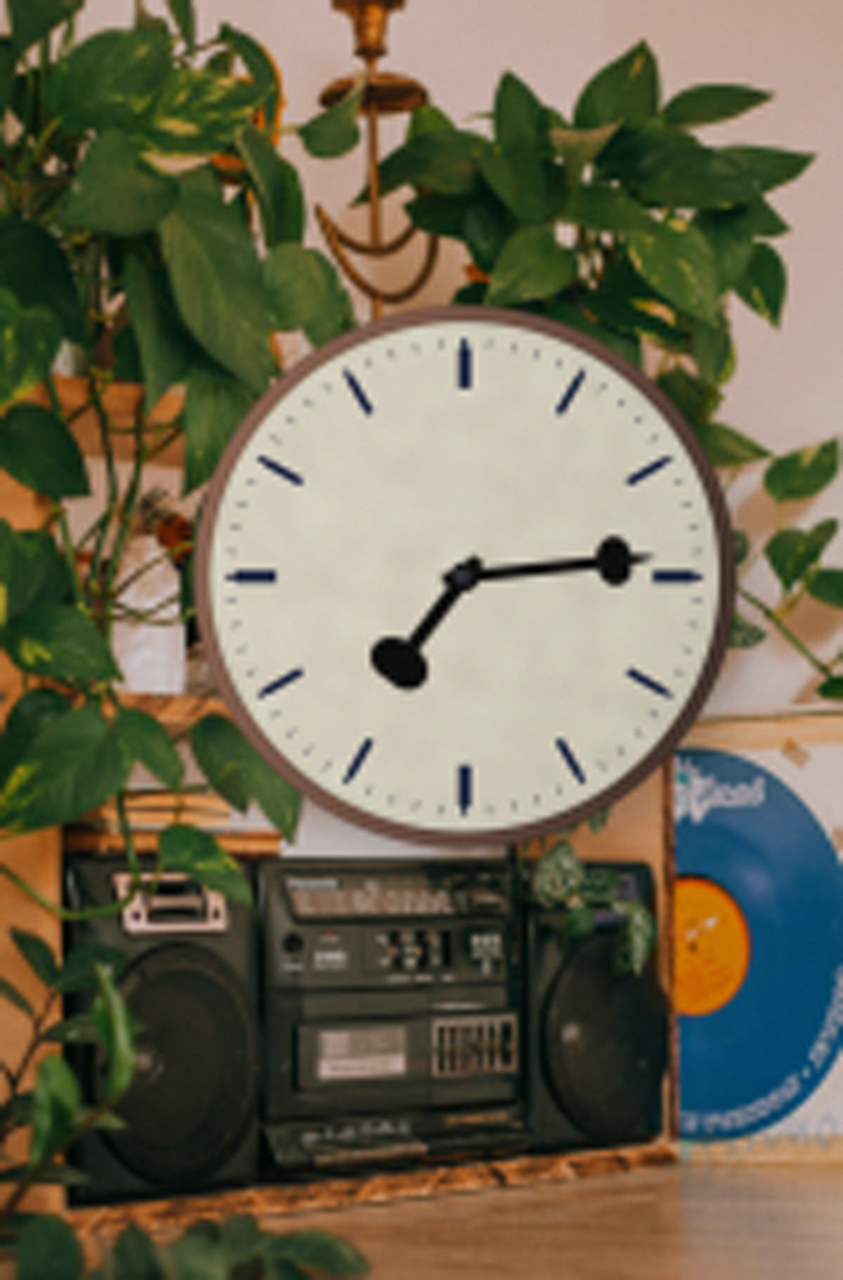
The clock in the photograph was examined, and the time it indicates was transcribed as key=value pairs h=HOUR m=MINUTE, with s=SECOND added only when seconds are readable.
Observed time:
h=7 m=14
